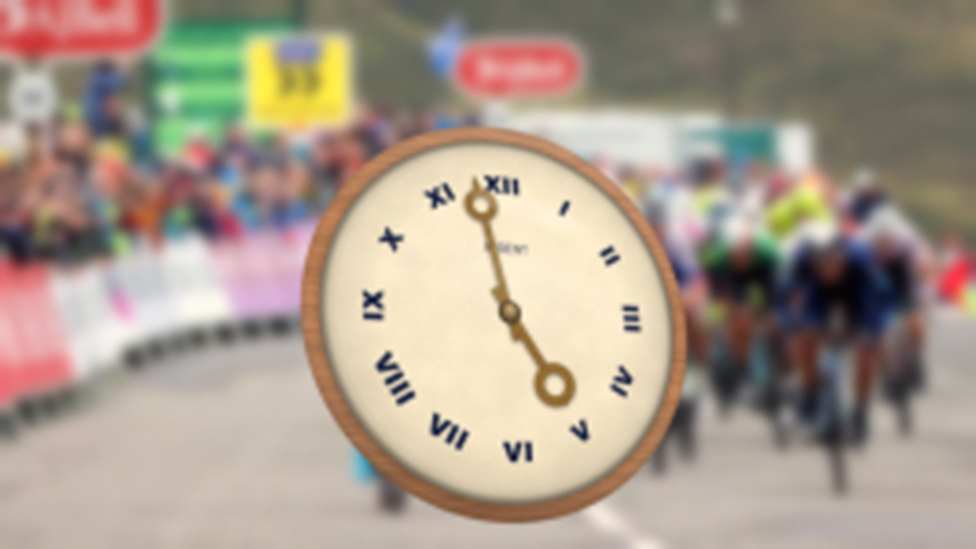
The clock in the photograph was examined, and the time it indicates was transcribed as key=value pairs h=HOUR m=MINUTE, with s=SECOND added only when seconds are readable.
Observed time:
h=4 m=58
